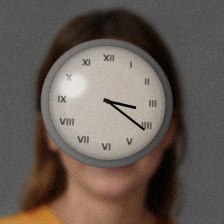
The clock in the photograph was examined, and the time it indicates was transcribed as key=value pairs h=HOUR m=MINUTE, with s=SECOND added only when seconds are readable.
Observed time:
h=3 m=21
